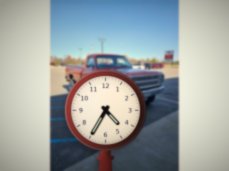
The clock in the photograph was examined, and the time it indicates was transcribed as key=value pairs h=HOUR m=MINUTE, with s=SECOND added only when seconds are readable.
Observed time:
h=4 m=35
